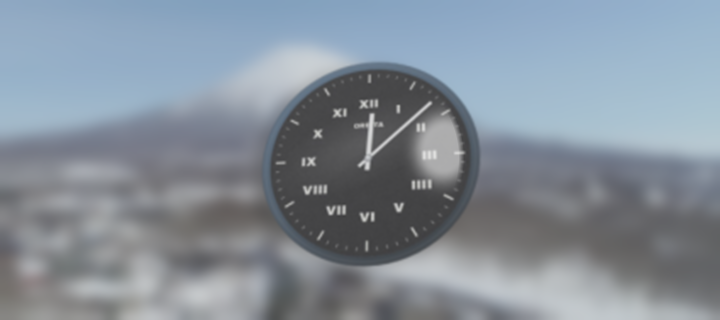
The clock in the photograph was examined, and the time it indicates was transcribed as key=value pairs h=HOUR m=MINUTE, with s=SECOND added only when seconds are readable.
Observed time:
h=12 m=8
